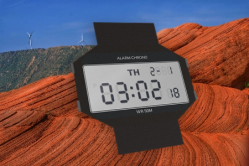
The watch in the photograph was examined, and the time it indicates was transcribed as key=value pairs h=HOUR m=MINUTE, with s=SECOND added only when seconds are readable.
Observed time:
h=3 m=2 s=18
